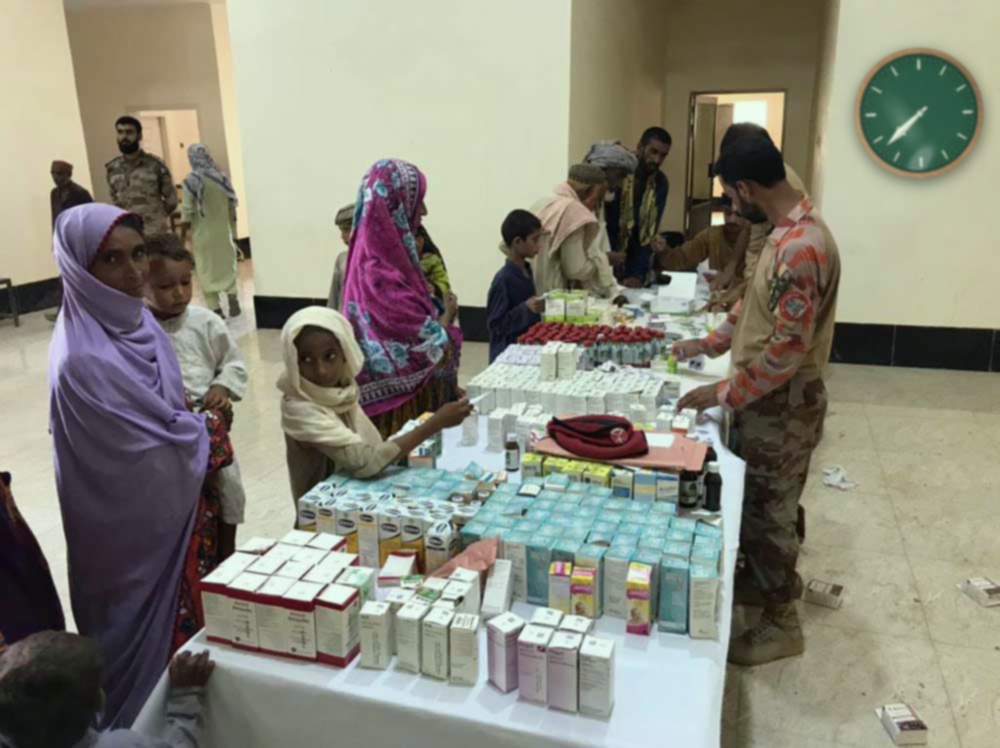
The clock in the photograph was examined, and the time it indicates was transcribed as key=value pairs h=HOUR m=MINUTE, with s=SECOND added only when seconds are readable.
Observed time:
h=7 m=38
